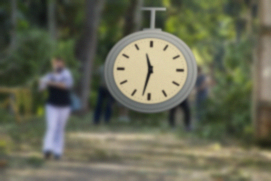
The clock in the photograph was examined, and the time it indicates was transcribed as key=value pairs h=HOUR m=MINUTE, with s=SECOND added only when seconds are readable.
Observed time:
h=11 m=32
